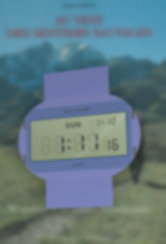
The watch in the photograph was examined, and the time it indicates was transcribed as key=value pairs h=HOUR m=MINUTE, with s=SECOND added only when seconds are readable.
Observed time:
h=1 m=11
